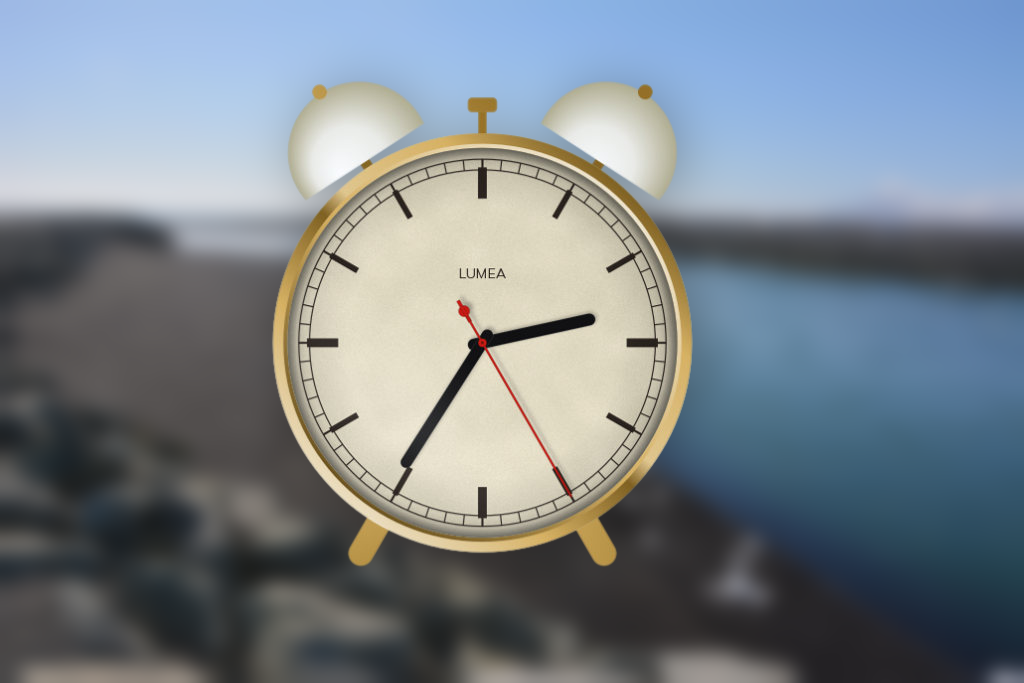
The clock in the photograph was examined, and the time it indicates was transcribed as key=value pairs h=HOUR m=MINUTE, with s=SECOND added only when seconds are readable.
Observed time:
h=2 m=35 s=25
